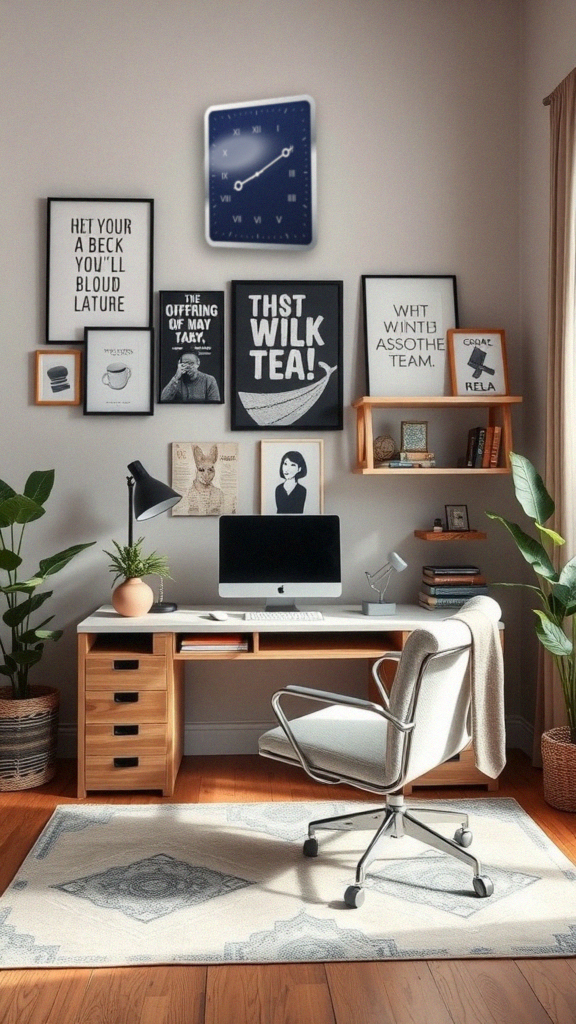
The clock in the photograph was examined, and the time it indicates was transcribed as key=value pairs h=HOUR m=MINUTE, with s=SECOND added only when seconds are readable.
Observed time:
h=8 m=10
